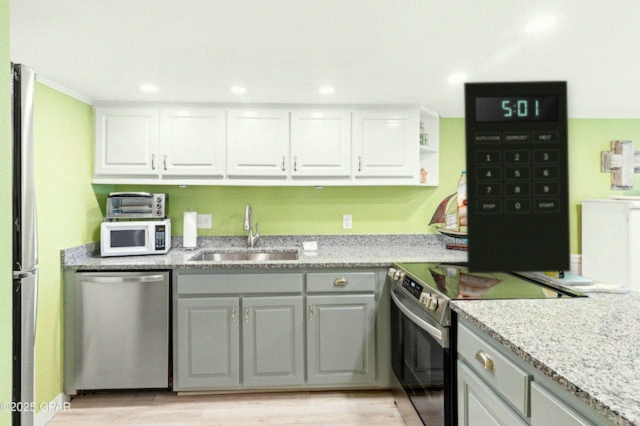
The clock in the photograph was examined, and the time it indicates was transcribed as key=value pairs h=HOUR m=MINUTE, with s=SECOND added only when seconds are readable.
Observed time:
h=5 m=1
